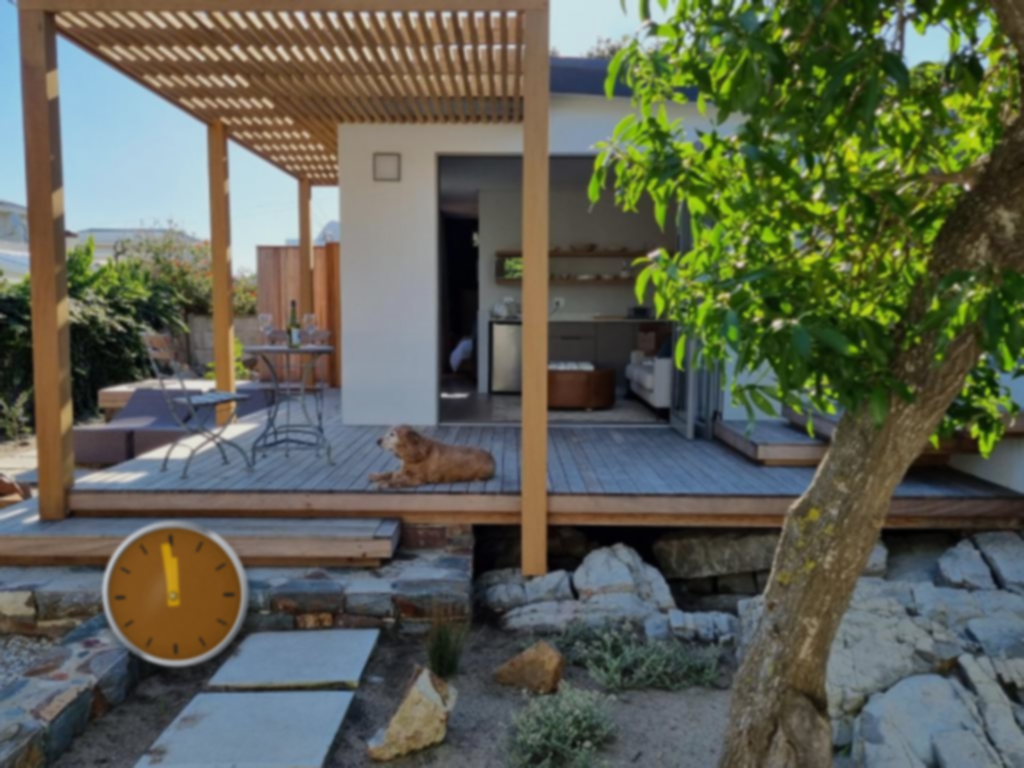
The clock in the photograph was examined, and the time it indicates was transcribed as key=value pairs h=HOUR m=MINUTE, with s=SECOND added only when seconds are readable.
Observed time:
h=11 m=59
